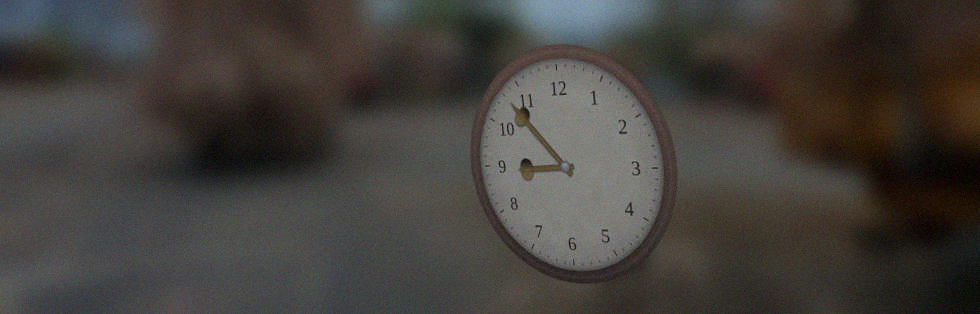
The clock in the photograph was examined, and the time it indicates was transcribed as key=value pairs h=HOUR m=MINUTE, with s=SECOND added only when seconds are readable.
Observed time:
h=8 m=53
